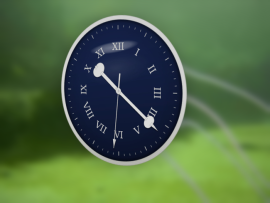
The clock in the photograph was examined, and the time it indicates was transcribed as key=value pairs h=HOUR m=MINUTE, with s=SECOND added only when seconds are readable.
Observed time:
h=10 m=21 s=31
